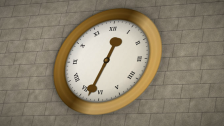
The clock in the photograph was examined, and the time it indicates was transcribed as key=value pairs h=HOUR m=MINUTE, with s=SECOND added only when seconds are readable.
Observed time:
h=12 m=33
